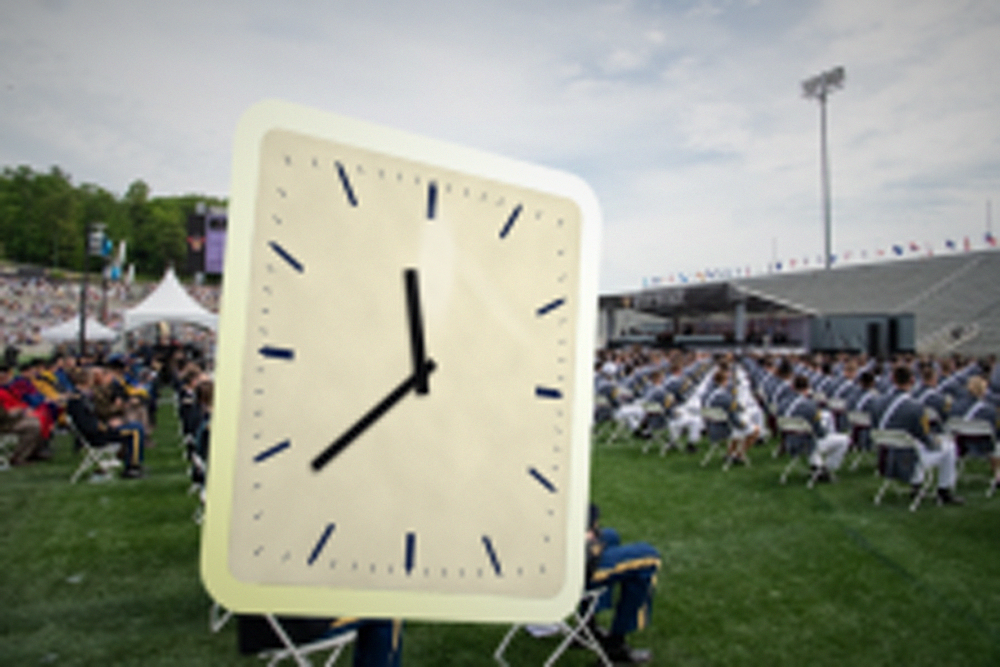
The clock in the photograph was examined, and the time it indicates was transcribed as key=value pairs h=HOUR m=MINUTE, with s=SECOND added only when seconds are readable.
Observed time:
h=11 m=38
